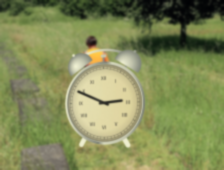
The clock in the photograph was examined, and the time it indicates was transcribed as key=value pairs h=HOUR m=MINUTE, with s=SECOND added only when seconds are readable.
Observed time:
h=2 m=49
